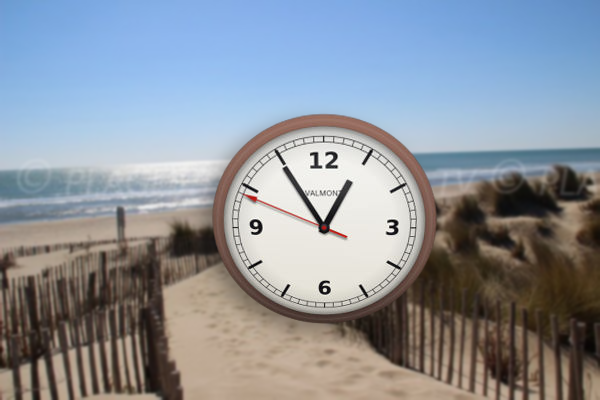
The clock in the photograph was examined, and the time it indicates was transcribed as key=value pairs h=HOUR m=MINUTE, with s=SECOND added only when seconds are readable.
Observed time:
h=12 m=54 s=49
